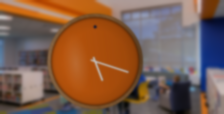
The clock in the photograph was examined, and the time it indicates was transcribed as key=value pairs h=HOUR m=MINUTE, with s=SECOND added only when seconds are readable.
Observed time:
h=5 m=18
